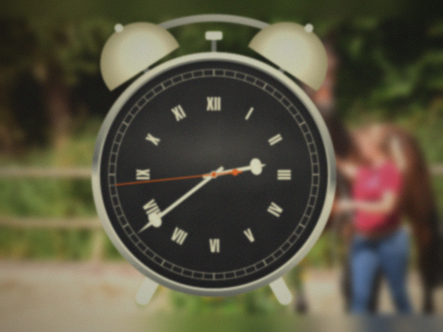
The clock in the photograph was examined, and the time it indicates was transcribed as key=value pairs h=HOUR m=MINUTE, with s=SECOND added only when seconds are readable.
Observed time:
h=2 m=38 s=44
